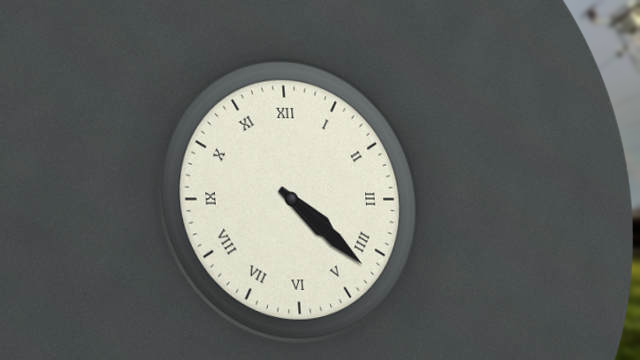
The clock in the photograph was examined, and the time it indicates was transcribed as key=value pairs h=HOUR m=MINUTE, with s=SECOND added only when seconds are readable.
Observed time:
h=4 m=22
